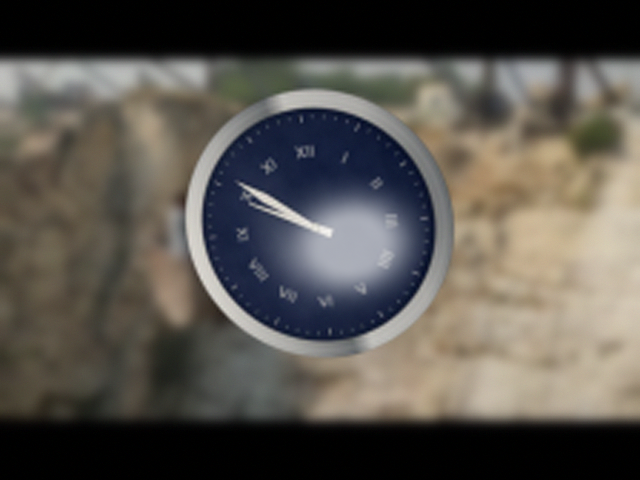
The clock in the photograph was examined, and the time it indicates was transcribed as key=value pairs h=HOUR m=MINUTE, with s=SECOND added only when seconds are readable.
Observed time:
h=9 m=51
